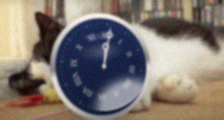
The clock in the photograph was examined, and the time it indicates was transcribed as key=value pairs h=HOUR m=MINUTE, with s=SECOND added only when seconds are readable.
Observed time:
h=12 m=1
